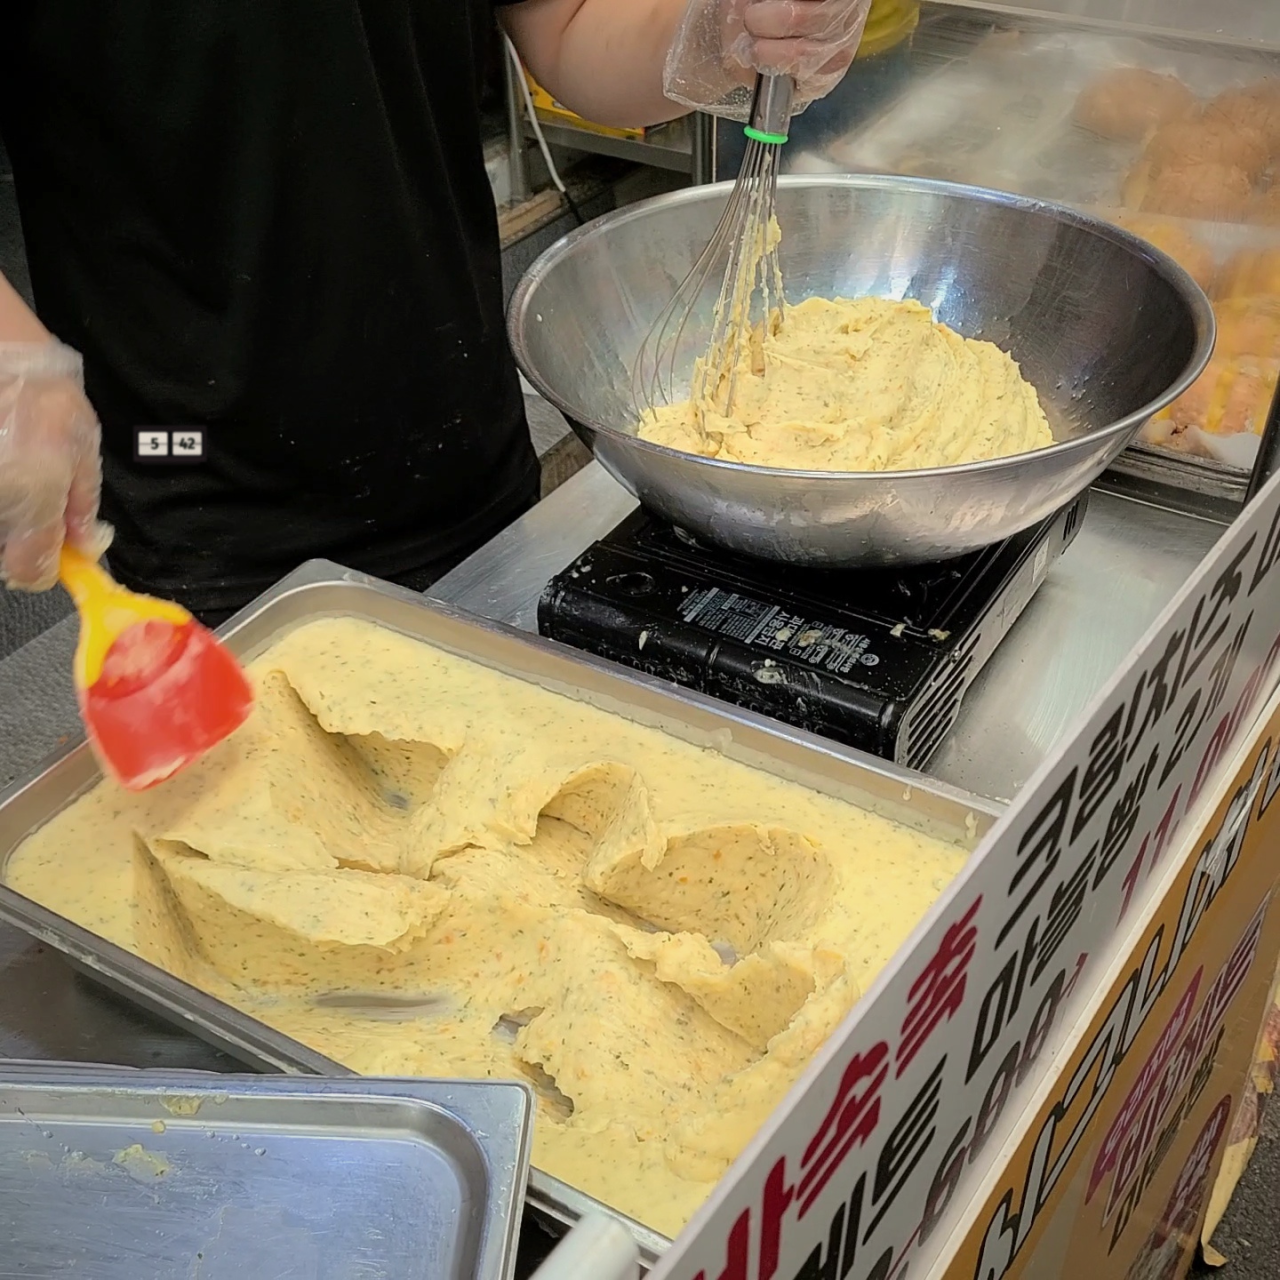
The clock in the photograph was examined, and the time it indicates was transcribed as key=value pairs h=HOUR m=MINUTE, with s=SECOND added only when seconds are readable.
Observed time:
h=5 m=42
